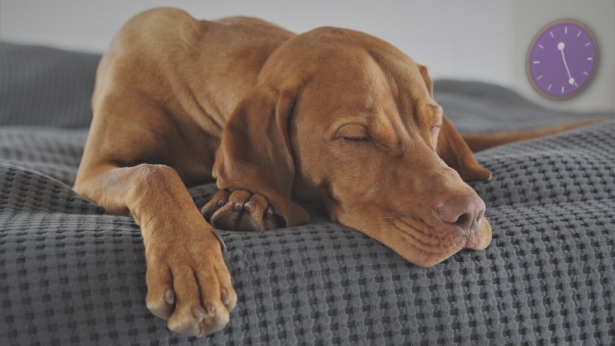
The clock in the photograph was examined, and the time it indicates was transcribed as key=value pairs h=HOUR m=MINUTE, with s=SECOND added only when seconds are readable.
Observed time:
h=11 m=26
